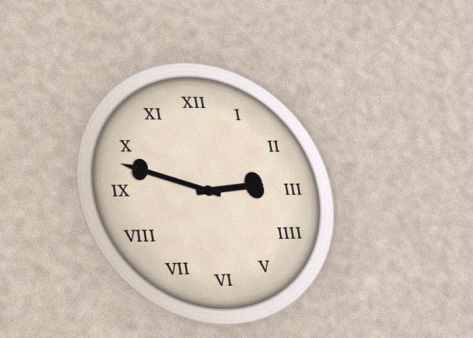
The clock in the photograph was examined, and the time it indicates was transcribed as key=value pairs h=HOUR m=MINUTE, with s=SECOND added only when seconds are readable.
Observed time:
h=2 m=48
